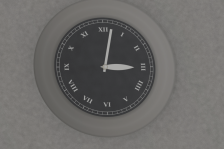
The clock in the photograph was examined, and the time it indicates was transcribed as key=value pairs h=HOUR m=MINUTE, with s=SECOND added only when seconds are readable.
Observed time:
h=3 m=2
